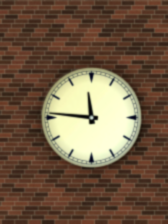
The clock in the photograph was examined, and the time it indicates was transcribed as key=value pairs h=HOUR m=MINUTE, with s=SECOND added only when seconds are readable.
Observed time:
h=11 m=46
